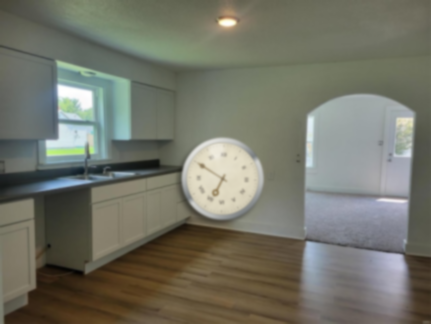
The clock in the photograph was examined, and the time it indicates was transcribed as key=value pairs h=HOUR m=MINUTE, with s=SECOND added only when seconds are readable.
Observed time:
h=6 m=50
